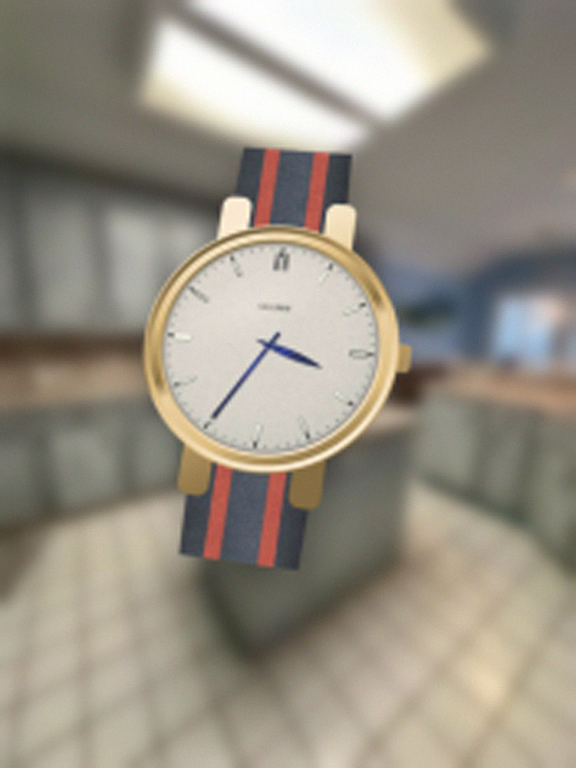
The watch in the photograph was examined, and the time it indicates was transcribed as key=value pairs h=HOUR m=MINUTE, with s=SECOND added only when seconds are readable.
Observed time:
h=3 m=35
